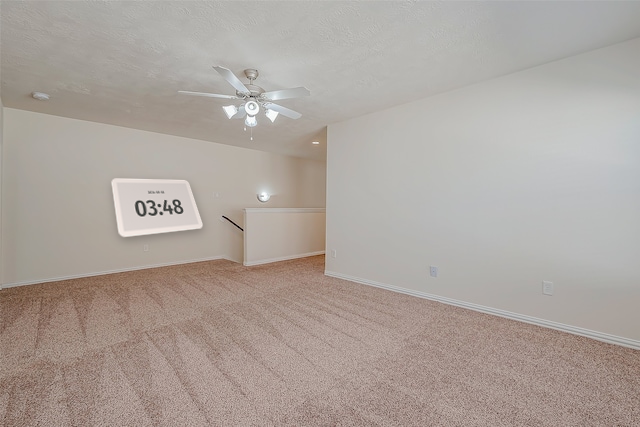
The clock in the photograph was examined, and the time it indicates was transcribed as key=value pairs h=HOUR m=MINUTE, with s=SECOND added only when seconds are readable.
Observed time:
h=3 m=48
